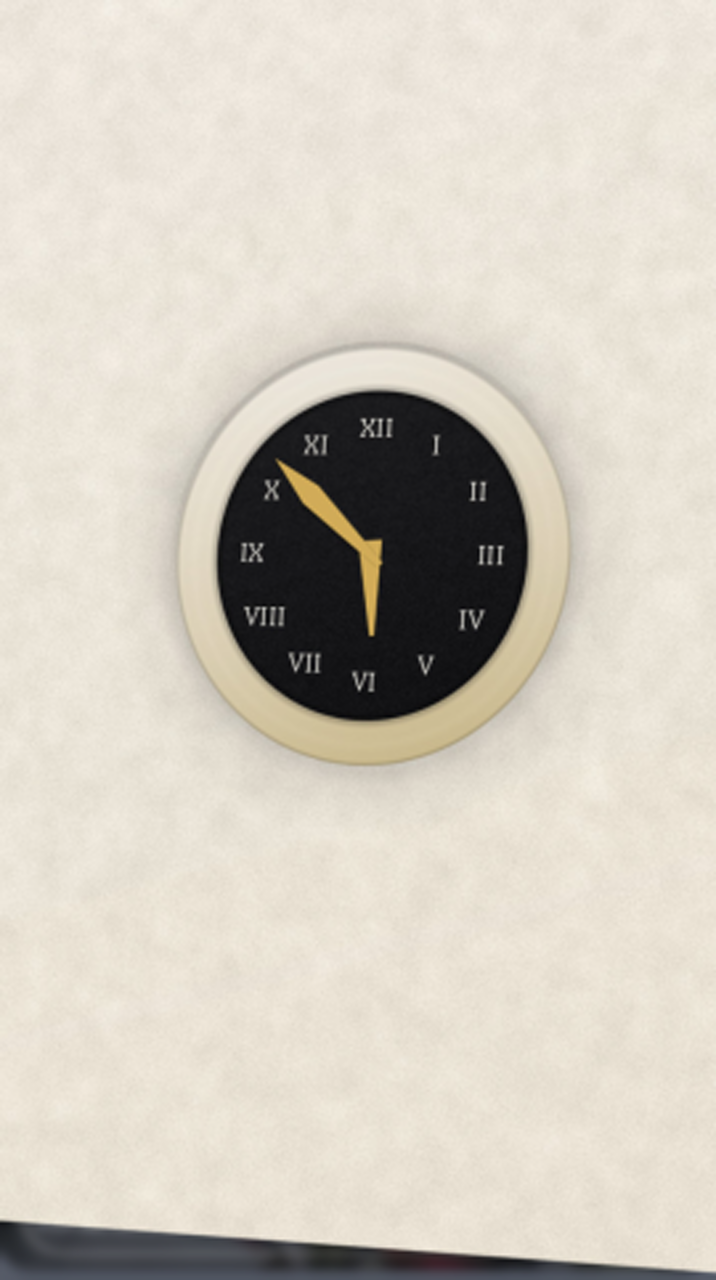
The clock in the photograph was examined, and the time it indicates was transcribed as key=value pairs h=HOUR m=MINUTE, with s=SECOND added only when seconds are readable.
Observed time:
h=5 m=52
